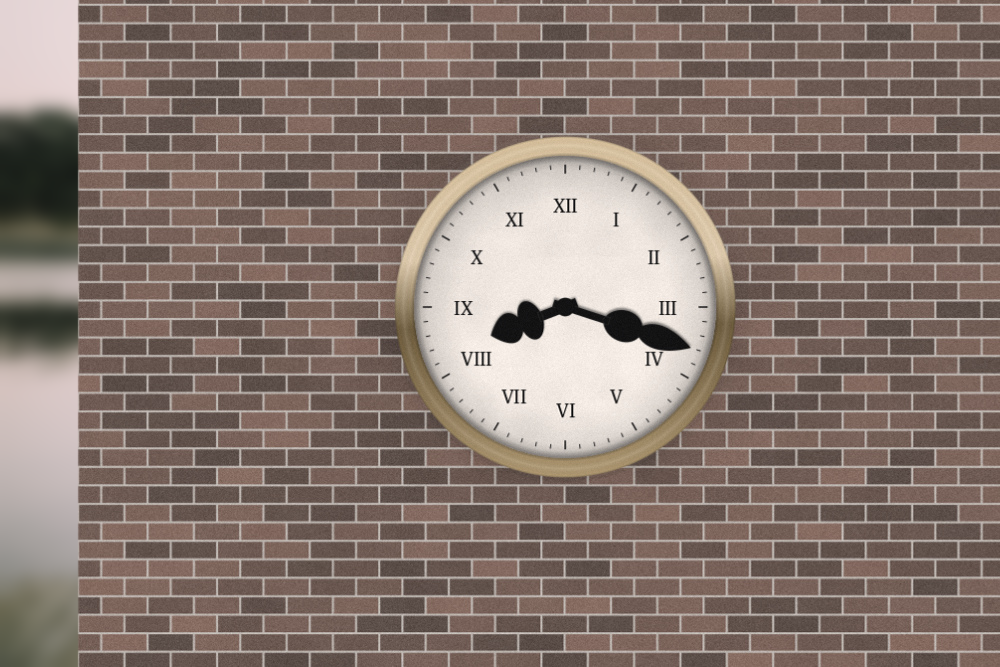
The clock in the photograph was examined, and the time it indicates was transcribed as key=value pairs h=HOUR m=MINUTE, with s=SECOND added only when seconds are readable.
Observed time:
h=8 m=18
